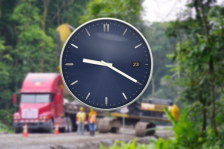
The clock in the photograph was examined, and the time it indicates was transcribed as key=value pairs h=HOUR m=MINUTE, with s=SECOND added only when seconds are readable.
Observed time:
h=9 m=20
